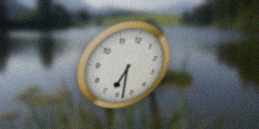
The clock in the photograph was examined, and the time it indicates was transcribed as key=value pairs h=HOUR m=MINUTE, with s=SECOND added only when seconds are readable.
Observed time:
h=6 m=28
